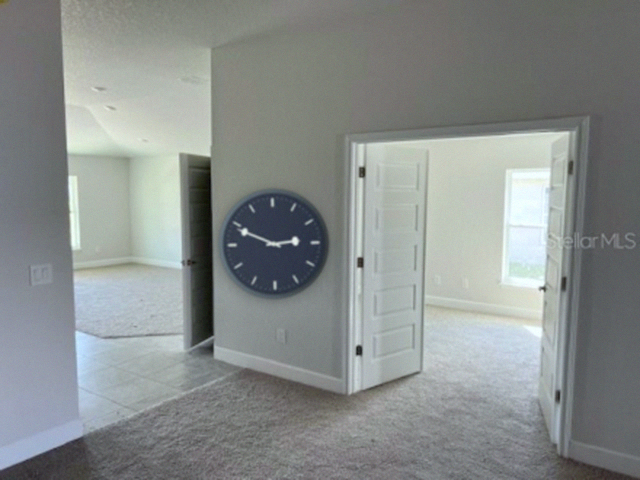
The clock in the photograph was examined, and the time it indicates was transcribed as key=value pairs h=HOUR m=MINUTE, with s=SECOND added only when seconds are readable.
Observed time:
h=2 m=49
